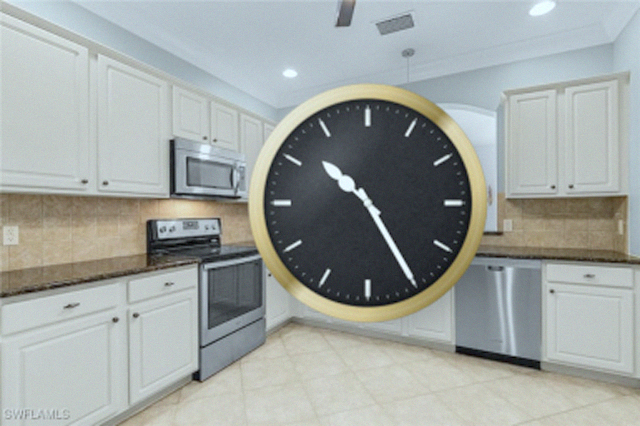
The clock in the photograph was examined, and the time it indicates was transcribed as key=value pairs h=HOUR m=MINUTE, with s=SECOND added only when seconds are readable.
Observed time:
h=10 m=25
